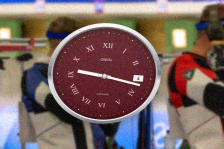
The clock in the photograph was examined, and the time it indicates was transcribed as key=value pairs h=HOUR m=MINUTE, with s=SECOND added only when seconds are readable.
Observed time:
h=9 m=17
